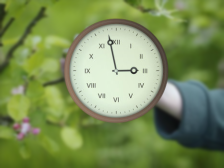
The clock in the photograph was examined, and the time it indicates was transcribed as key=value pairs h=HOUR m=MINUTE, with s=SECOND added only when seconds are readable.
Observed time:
h=2 m=58
